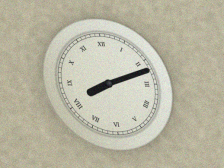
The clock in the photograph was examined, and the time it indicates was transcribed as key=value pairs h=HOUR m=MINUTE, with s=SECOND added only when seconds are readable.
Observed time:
h=8 m=12
